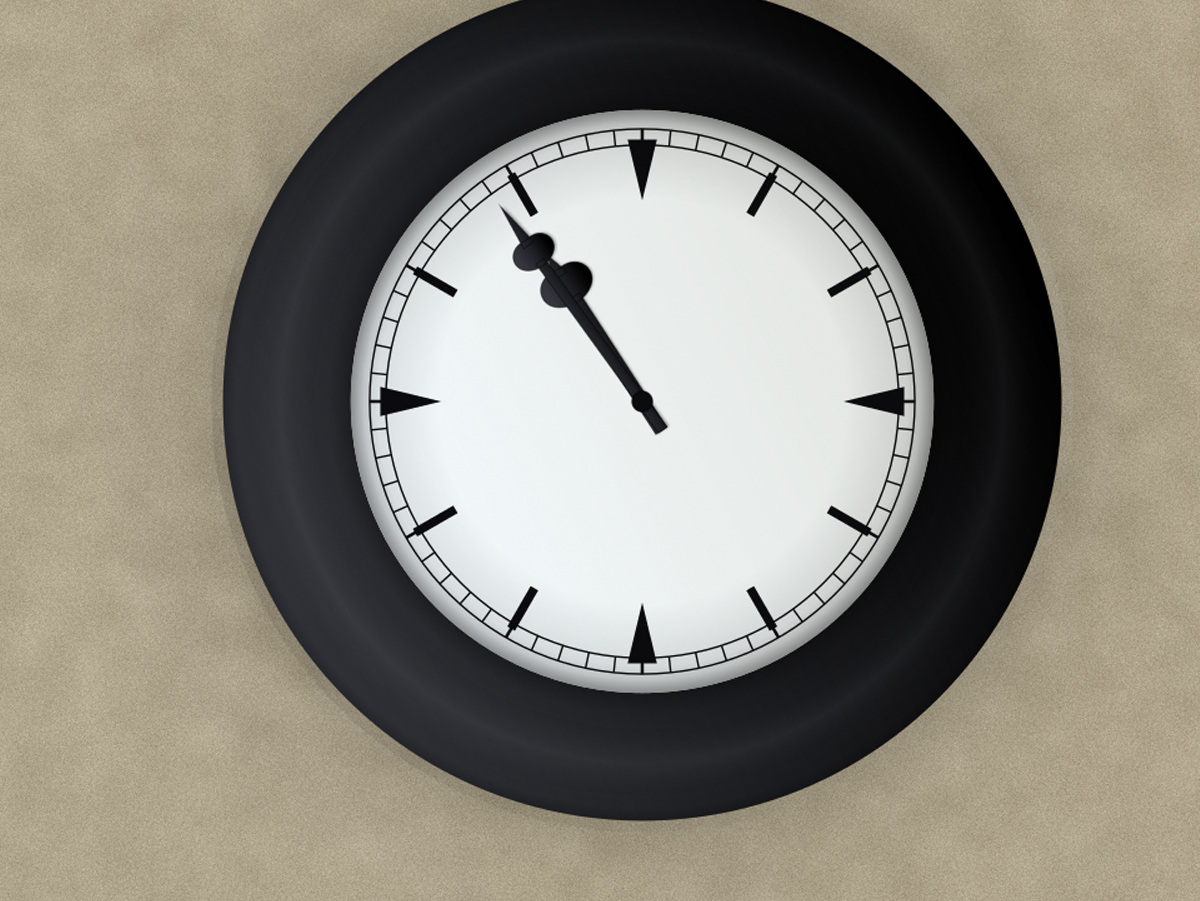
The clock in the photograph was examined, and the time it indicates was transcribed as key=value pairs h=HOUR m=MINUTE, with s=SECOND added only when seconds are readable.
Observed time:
h=10 m=54
